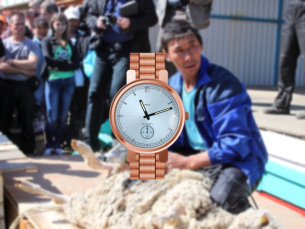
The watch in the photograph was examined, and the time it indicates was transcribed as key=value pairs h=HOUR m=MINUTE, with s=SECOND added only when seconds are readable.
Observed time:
h=11 m=12
